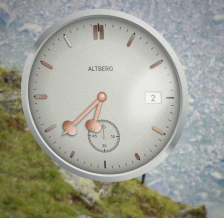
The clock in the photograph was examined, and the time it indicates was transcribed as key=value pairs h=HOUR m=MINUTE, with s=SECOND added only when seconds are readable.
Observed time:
h=6 m=38
